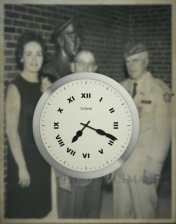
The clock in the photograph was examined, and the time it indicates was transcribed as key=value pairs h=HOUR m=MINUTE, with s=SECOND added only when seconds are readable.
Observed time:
h=7 m=19
